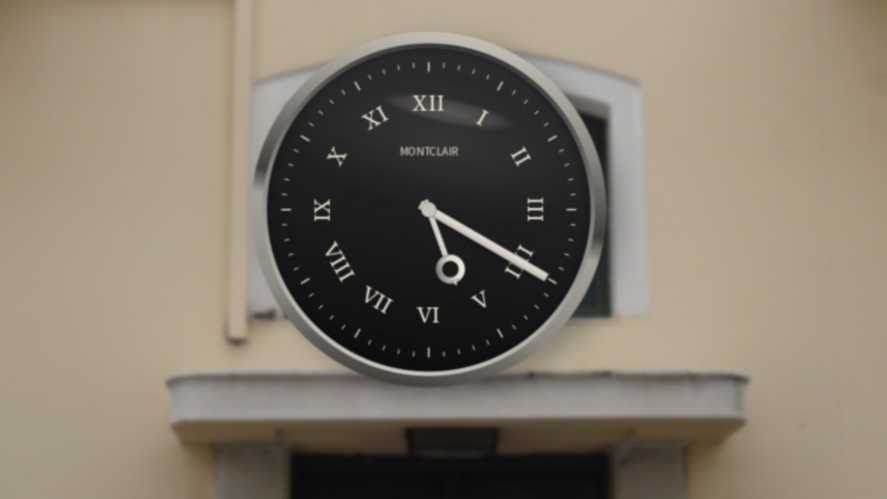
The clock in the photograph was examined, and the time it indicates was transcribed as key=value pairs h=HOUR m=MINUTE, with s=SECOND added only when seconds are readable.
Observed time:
h=5 m=20
